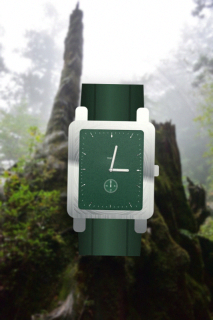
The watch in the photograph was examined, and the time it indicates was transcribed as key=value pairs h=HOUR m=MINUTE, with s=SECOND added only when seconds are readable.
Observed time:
h=3 m=2
